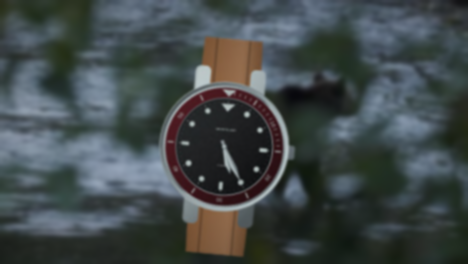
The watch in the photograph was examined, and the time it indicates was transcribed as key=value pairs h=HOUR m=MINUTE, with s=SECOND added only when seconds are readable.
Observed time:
h=5 m=25
